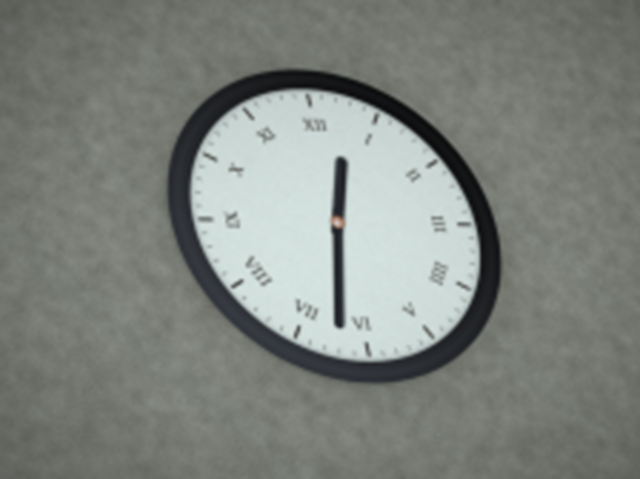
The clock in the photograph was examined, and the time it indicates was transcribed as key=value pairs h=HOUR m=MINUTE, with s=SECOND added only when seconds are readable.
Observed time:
h=12 m=32
